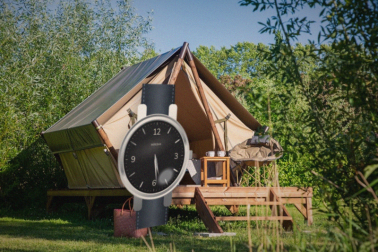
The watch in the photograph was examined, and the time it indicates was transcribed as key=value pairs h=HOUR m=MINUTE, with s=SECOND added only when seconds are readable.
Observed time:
h=5 m=29
